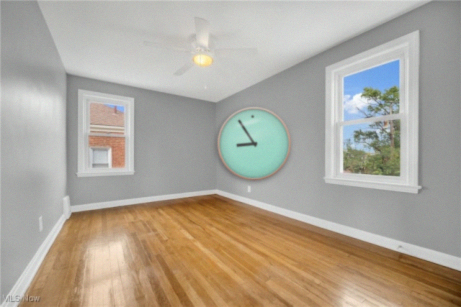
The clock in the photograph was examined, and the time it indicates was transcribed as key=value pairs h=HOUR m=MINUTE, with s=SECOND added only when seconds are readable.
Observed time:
h=8 m=55
